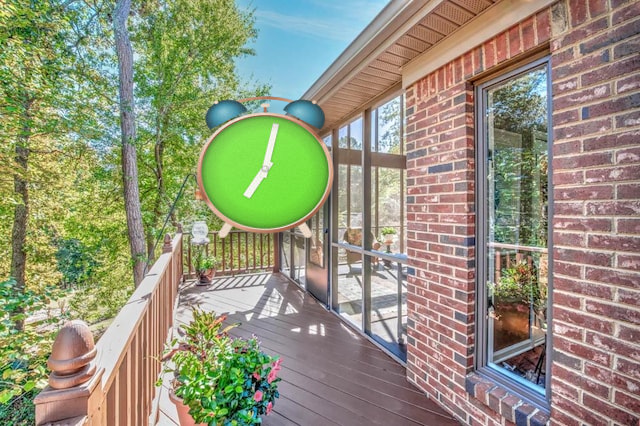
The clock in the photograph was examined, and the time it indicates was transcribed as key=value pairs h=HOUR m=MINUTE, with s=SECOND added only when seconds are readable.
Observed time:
h=7 m=2
